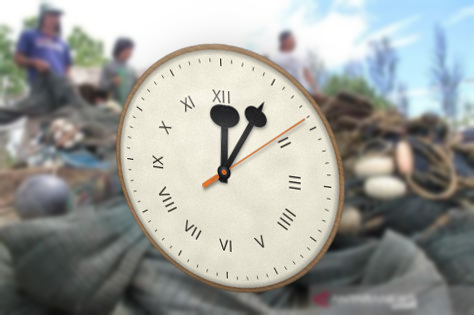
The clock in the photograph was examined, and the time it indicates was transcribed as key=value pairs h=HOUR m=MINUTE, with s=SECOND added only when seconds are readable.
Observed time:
h=12 m=5 s=9
